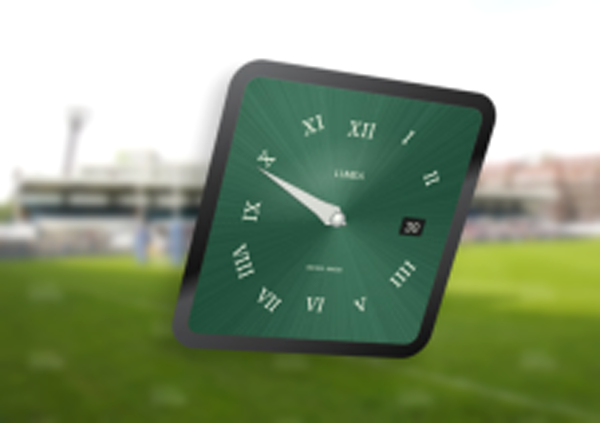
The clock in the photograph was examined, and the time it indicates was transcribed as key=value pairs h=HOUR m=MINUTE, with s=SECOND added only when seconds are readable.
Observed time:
h=9 m=49
